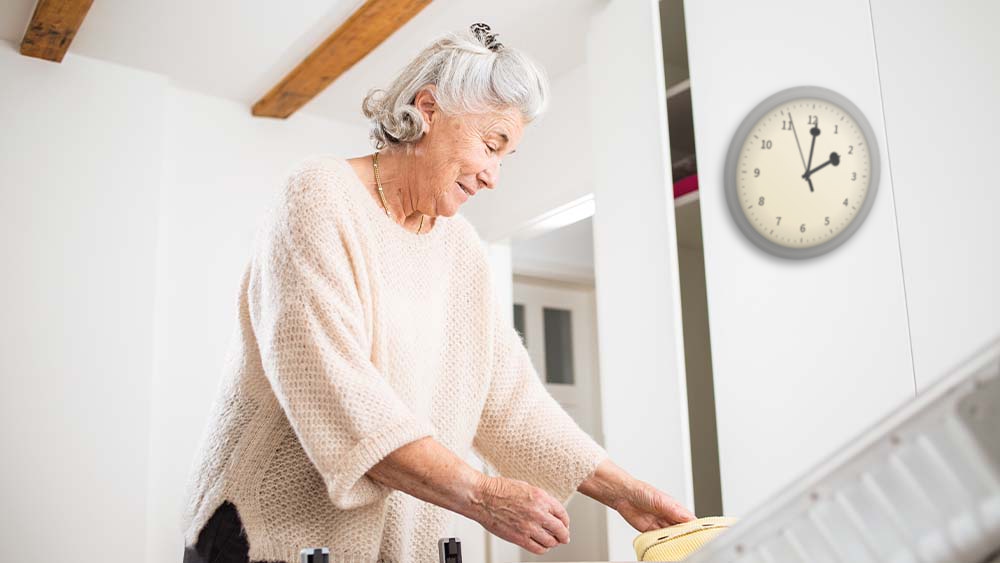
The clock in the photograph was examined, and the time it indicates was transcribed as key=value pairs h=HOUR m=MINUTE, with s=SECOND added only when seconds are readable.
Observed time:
h=2 m=0 s=56
